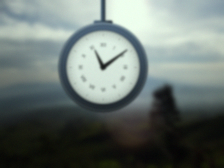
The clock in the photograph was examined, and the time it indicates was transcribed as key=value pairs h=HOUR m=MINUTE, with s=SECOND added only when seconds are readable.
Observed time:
h=11 m=9
